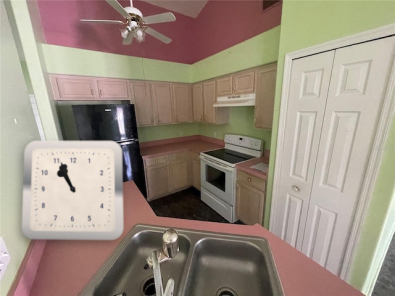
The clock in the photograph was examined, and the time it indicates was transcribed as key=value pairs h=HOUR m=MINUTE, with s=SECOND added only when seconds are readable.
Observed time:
h=10 m=56
